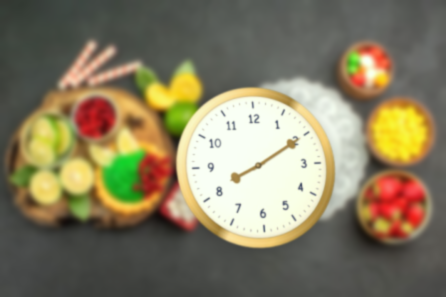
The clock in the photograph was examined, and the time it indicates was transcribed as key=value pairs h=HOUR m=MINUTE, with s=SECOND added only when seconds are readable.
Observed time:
h=8 m=10
